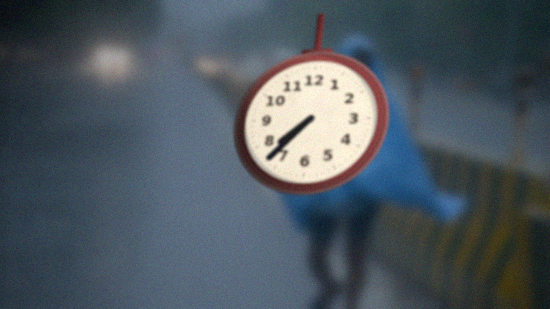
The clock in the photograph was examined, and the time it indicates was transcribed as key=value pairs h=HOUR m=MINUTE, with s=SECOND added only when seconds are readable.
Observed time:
h=7 m=37
